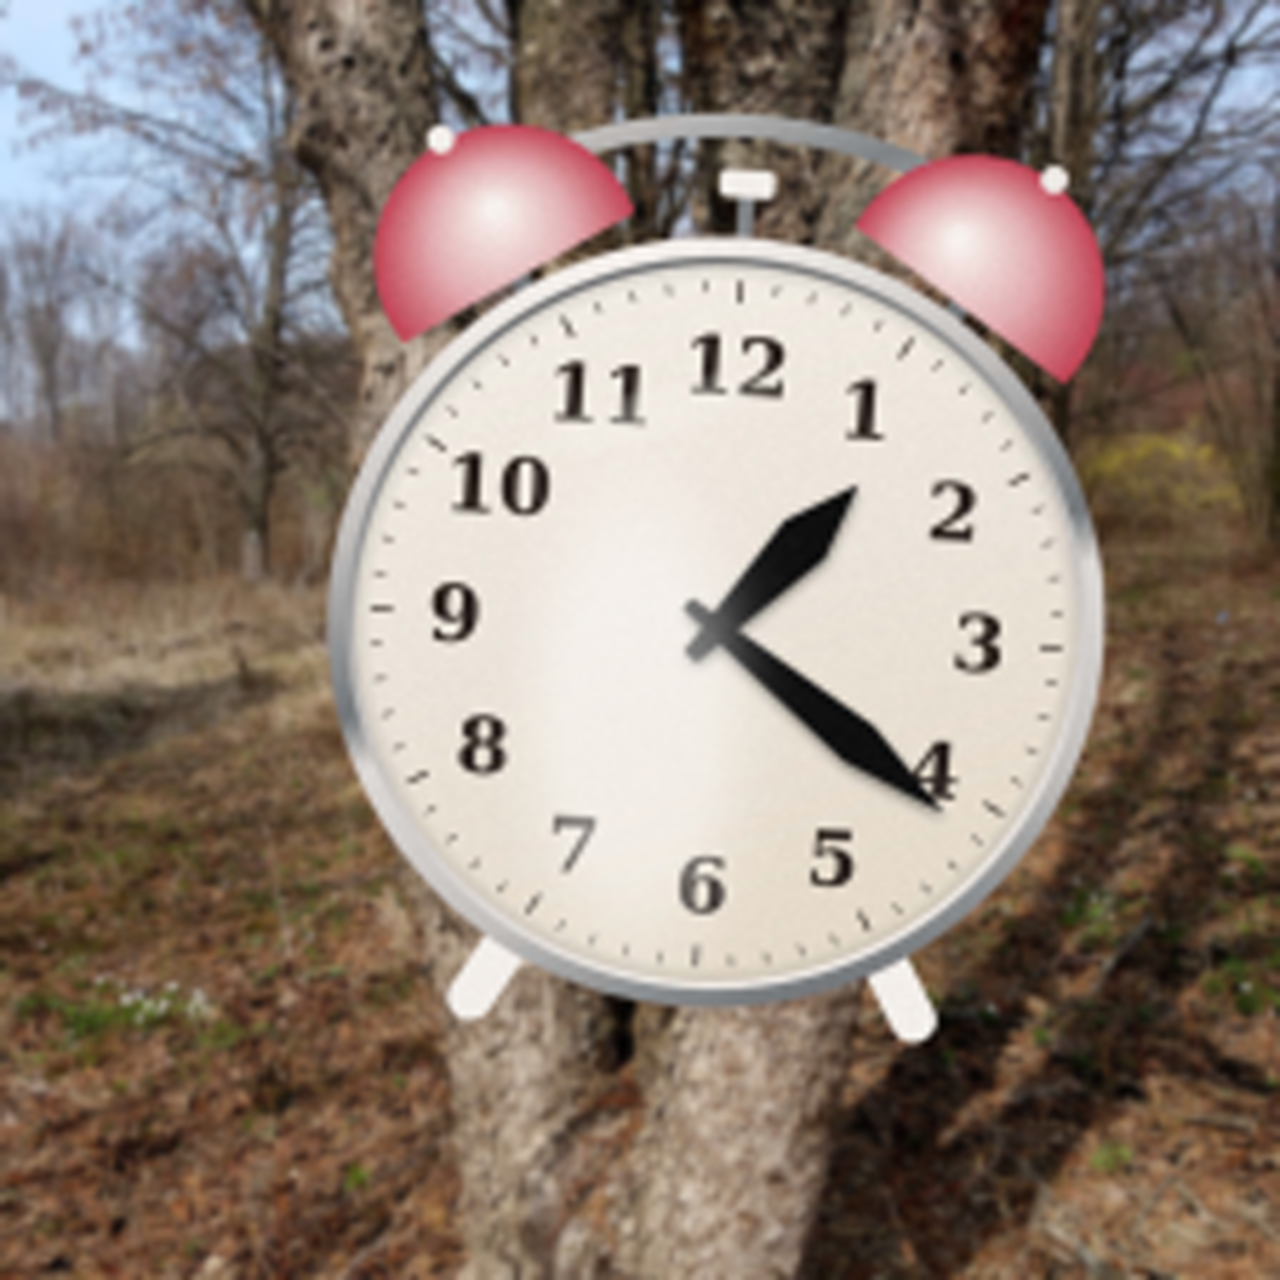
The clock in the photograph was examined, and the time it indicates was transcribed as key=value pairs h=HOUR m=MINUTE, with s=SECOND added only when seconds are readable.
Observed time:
h=1 m=21
